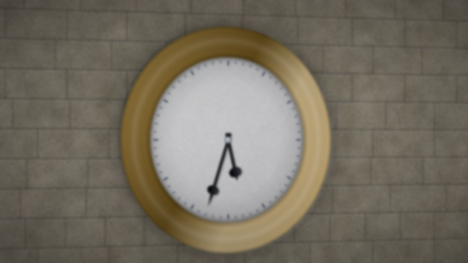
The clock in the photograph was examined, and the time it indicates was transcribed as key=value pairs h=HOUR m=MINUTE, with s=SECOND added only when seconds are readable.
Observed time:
h=5 m=33
